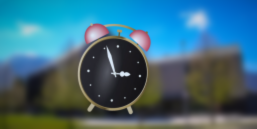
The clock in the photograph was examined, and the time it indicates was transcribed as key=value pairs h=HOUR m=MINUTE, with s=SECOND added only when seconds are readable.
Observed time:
h=2 m=56
